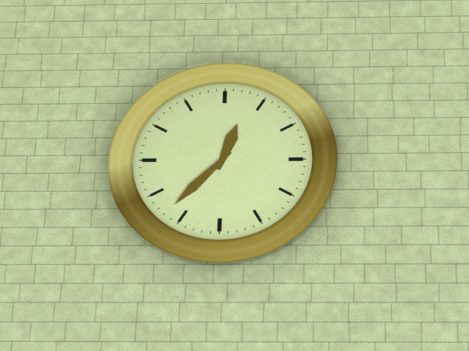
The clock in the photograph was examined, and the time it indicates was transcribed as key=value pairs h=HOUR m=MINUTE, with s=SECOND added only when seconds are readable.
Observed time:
h=12 m=37
